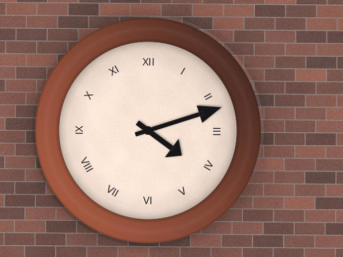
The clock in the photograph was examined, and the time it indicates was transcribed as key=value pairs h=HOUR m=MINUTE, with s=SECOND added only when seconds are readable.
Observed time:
h=4 m=12
